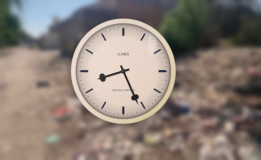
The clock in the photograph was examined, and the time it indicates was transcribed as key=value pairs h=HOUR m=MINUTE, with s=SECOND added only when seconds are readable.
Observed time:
h=8 m=26
